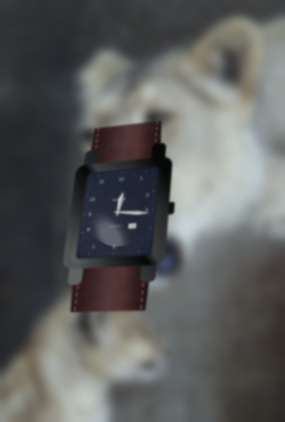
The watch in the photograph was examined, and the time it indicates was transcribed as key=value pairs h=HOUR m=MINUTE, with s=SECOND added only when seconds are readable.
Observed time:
h=12 m=16
